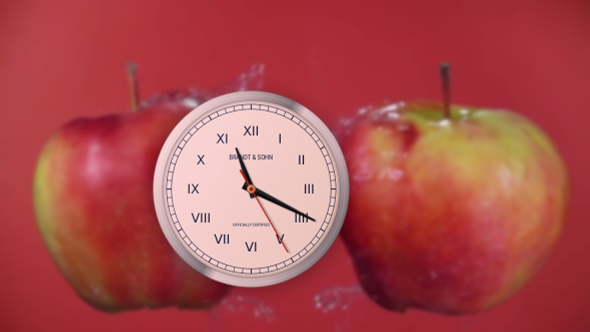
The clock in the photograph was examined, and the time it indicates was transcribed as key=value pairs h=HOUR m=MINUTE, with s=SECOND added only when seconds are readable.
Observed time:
h=11 m=19 s=25
